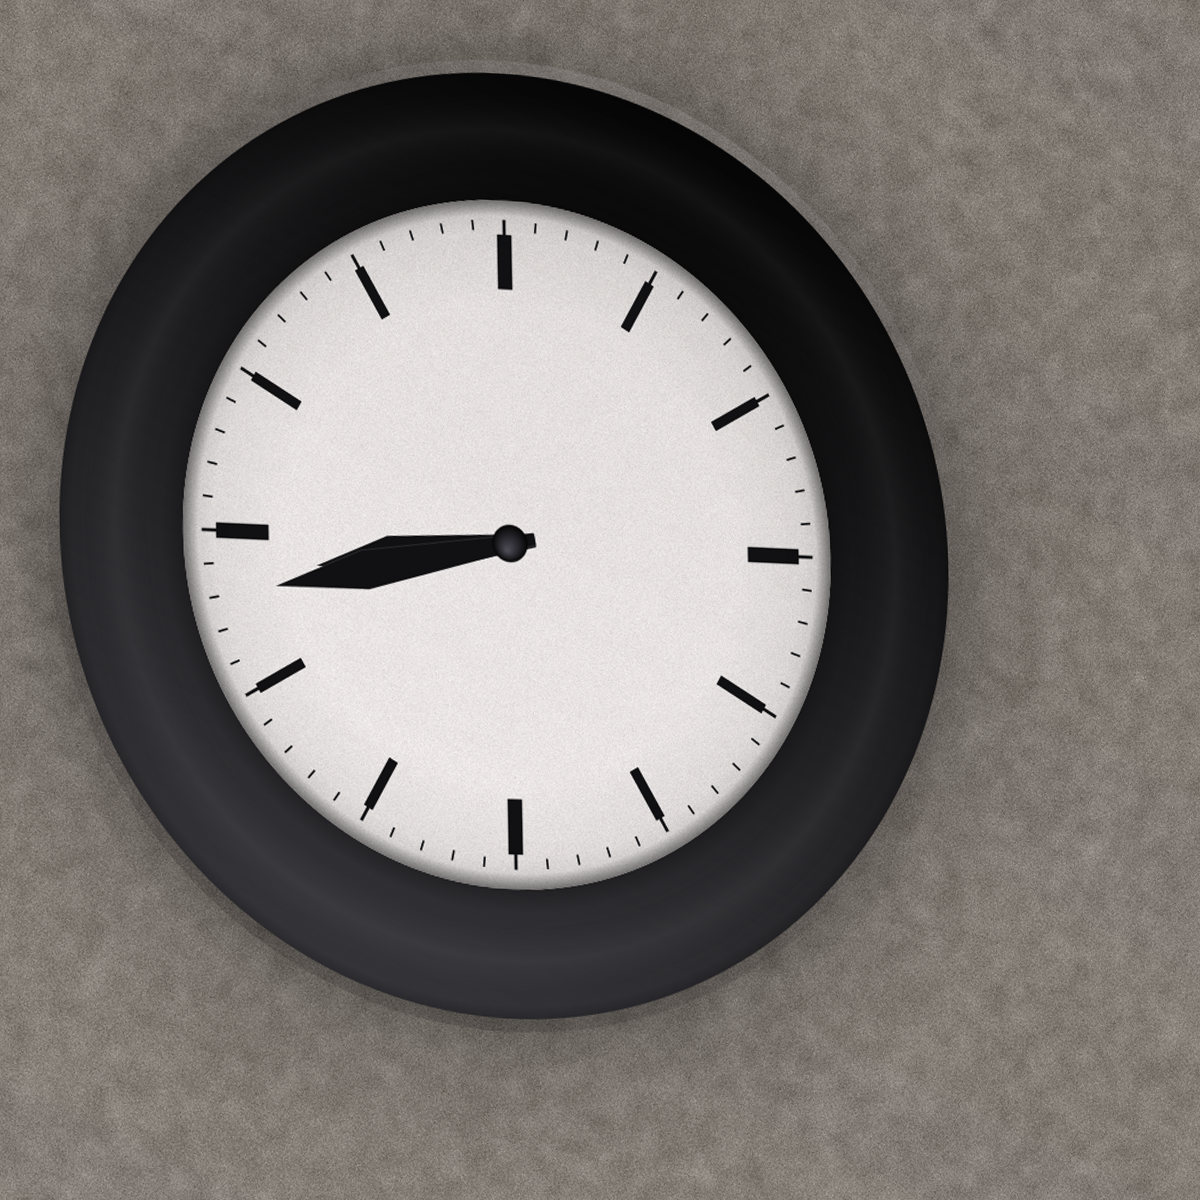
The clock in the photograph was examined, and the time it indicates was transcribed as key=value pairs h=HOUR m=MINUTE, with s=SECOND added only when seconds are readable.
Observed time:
h=8 m=43
